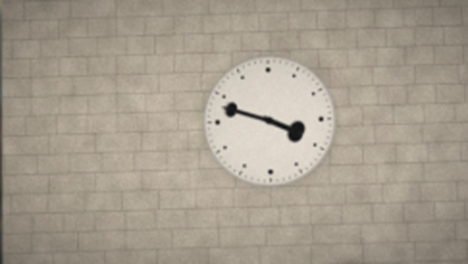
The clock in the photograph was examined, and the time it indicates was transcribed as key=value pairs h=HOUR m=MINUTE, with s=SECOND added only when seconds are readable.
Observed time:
h=3 m=48
